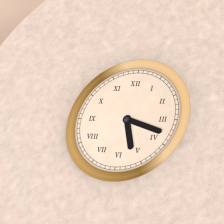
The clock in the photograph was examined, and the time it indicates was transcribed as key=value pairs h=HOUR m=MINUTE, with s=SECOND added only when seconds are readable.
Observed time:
h=5 m=18
